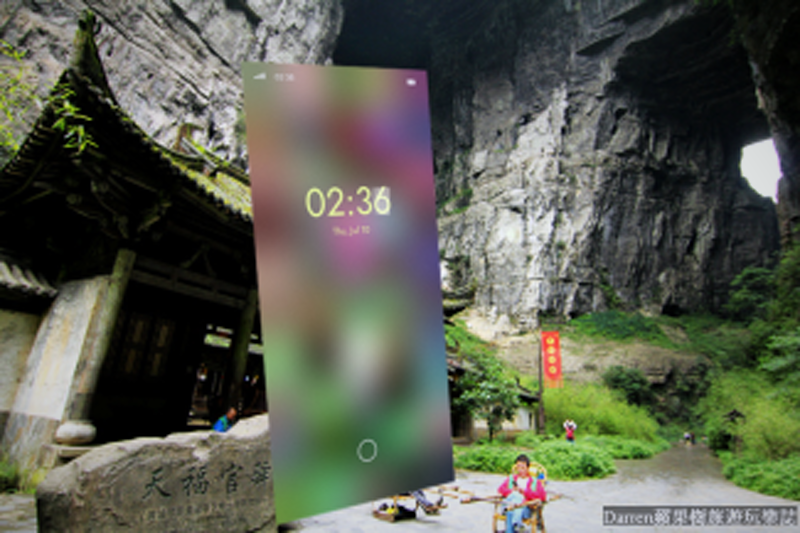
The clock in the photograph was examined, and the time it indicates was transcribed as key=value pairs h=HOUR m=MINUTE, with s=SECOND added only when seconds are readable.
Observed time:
h=2 m=36
